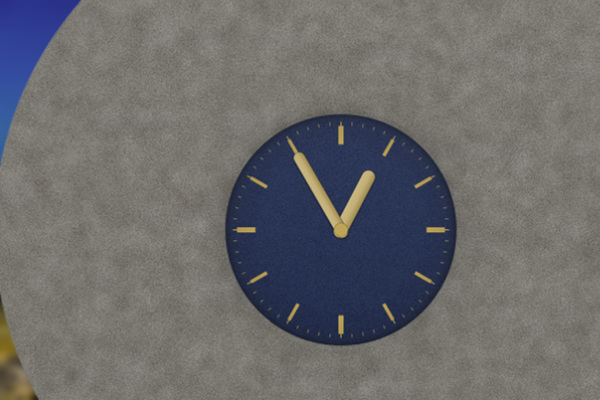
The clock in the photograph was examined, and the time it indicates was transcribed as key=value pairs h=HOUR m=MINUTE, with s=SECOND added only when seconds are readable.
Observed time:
h=12 m=55
